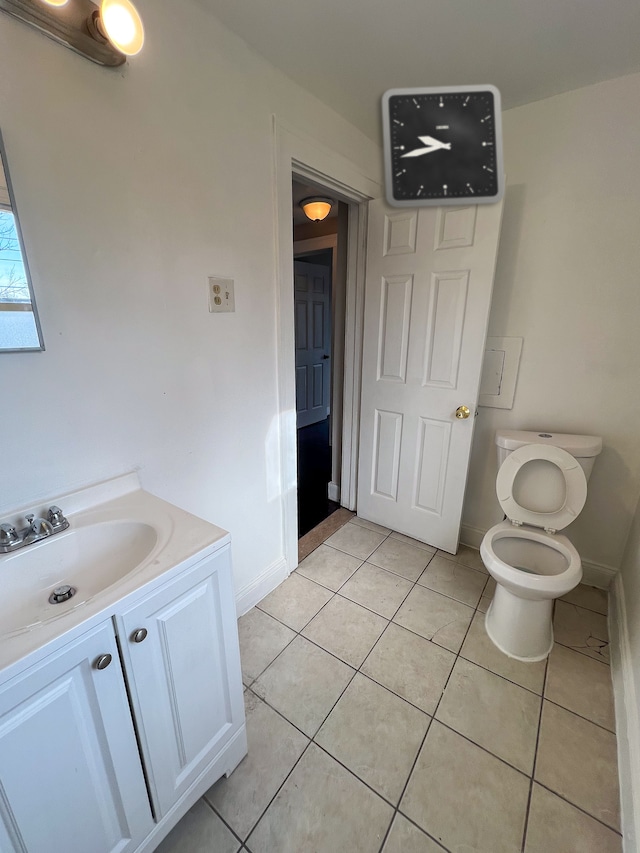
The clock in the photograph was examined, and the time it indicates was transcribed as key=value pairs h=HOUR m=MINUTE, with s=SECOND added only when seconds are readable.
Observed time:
h=9 m=43
